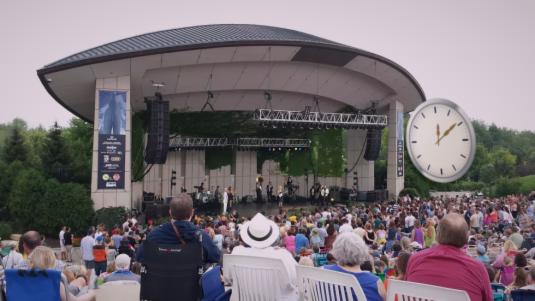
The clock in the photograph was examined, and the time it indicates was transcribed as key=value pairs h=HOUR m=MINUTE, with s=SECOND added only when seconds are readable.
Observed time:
h=12 m=9
